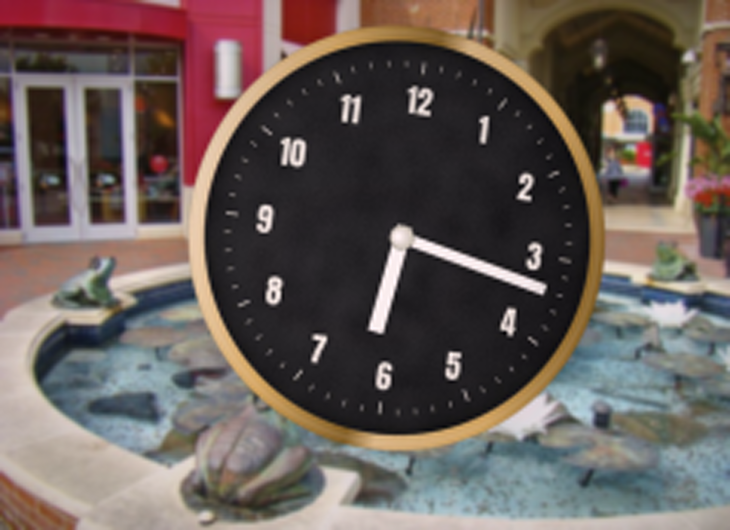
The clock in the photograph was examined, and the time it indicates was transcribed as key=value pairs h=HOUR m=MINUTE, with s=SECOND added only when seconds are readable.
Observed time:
h=6 m=17
